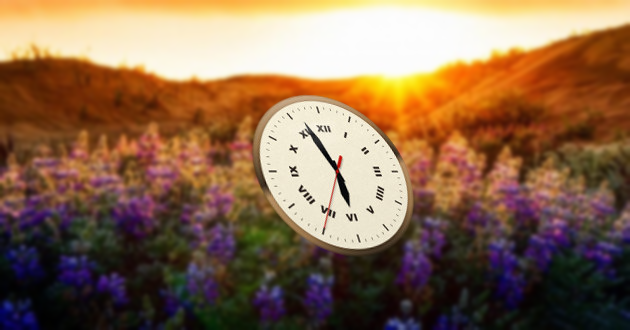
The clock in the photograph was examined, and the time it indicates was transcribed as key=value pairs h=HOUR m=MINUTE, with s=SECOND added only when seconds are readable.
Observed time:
h=5 m=56 s=35
